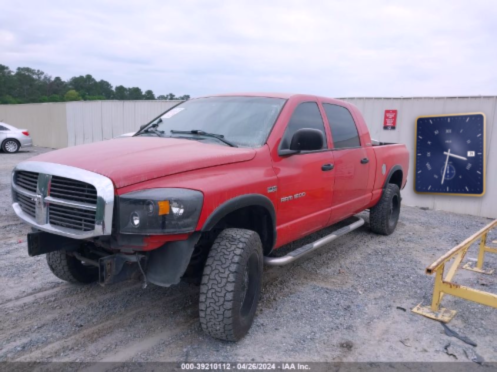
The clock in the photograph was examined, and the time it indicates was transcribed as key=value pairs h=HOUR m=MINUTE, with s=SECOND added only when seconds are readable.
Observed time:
h=3 m=32
